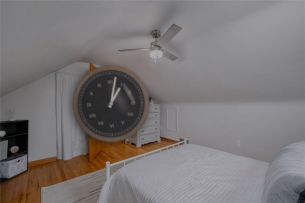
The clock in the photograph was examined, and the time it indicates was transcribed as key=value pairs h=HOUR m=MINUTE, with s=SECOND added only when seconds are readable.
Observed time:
h=1 m=2
